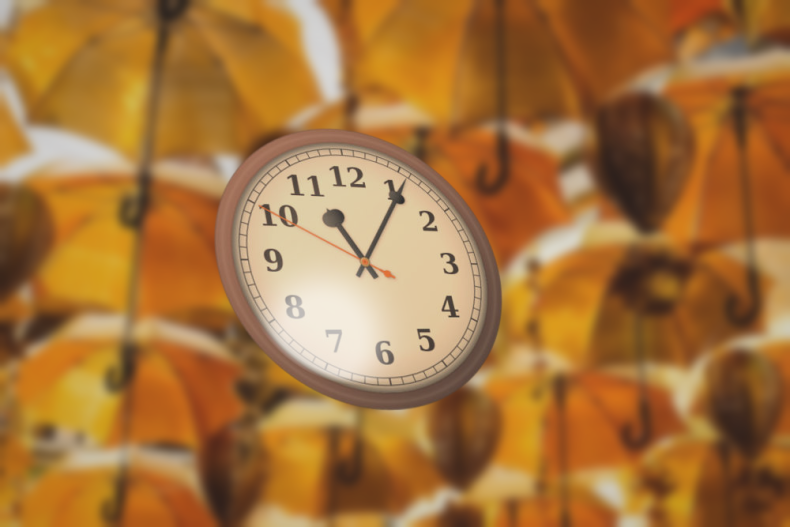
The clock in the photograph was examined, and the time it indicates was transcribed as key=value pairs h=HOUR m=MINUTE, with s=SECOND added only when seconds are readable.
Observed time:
h=11 m=5 s=50
